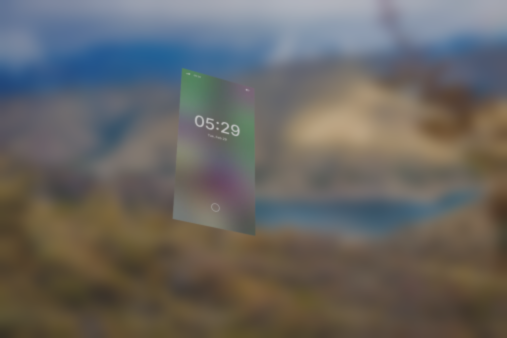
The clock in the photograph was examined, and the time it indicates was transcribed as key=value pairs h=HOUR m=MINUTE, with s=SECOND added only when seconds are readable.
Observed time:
h=5 m=29
